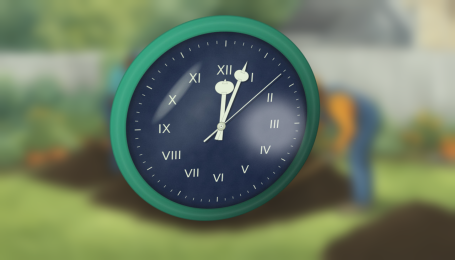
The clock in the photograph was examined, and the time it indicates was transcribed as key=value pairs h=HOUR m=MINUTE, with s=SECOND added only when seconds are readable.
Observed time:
h=12 m=3 s=8
